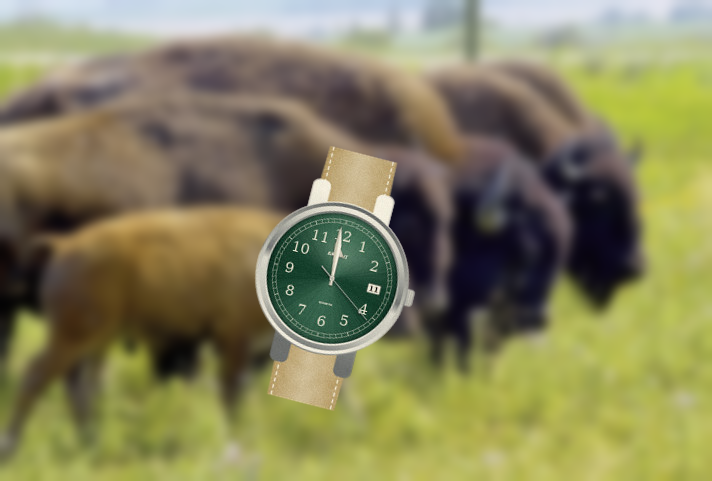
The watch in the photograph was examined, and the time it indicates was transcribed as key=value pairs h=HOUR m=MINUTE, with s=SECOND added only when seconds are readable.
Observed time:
h=11 m=59 s=21
